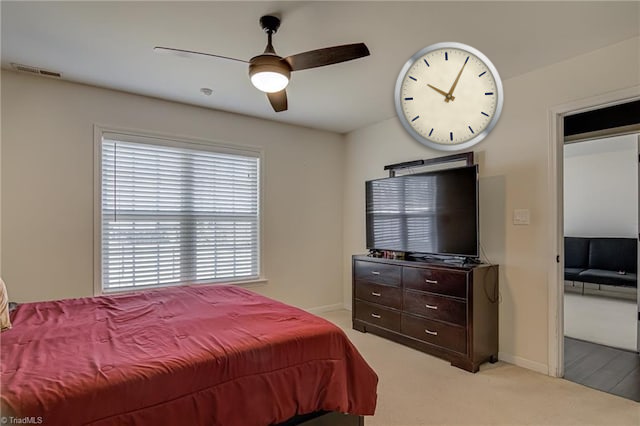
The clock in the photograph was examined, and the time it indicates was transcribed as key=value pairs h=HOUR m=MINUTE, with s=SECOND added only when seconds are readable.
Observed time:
h=10 m=5
